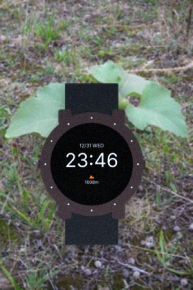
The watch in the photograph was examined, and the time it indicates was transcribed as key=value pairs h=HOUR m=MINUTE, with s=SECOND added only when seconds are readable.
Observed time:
h=23 m=46
